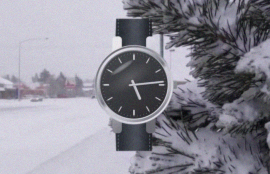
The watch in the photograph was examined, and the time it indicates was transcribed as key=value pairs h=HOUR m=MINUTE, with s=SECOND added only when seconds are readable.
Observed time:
h=5 m=14
